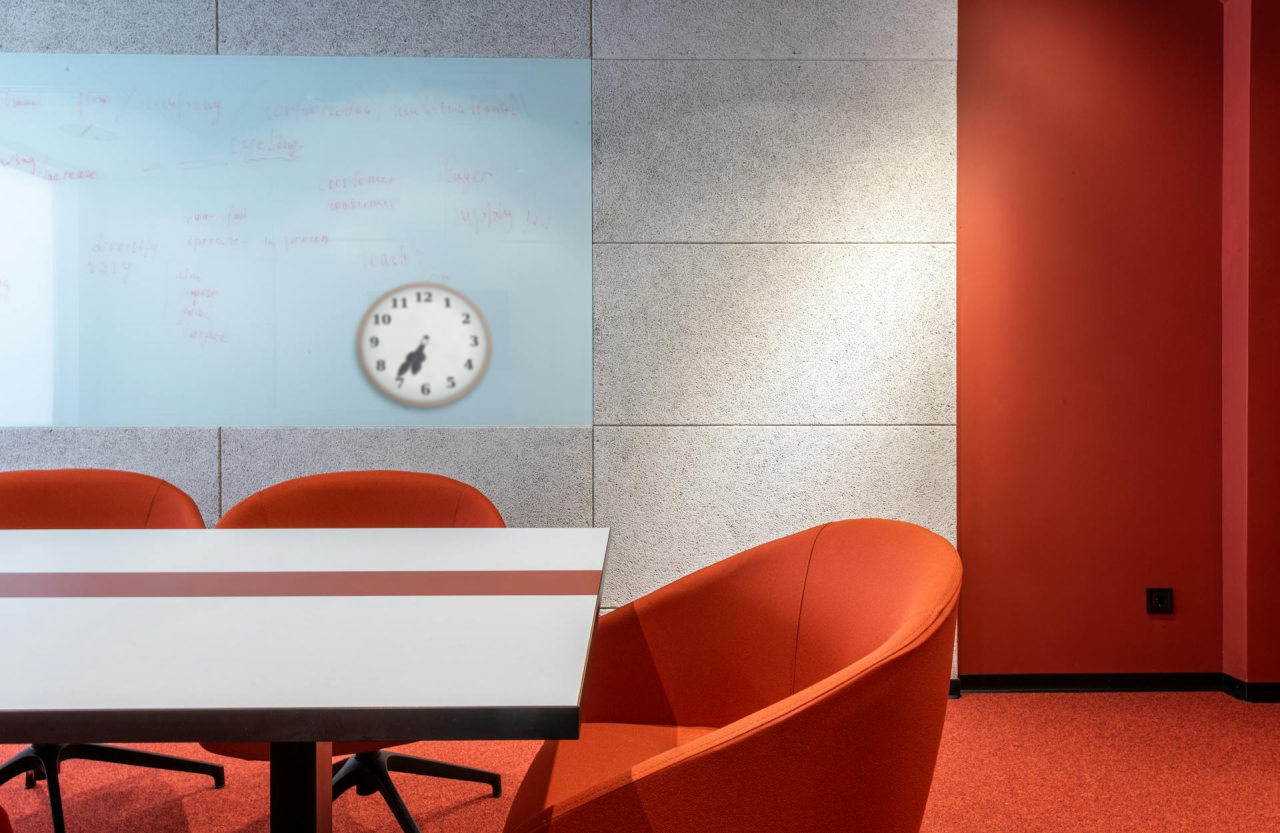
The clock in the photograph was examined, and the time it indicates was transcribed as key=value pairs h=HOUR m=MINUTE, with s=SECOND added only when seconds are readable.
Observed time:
h=6 m=36
